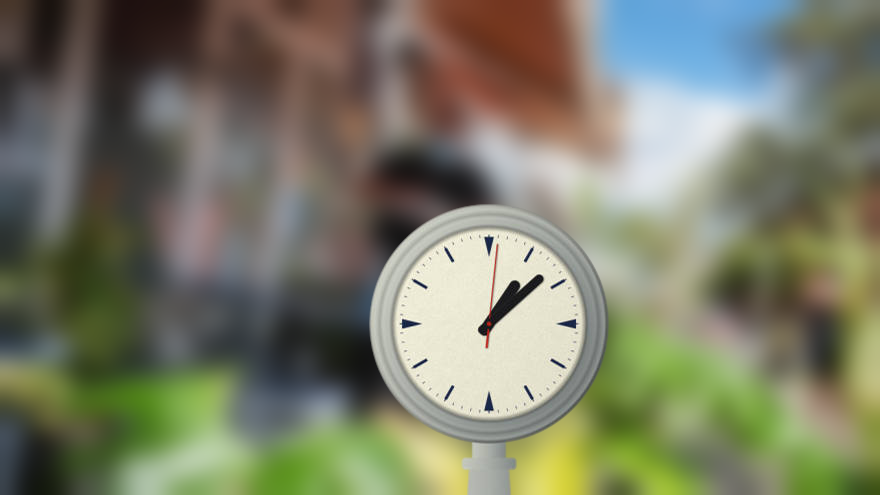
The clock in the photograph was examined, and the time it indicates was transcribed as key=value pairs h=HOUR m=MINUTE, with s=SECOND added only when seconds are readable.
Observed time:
h=1 m=8 s=1
